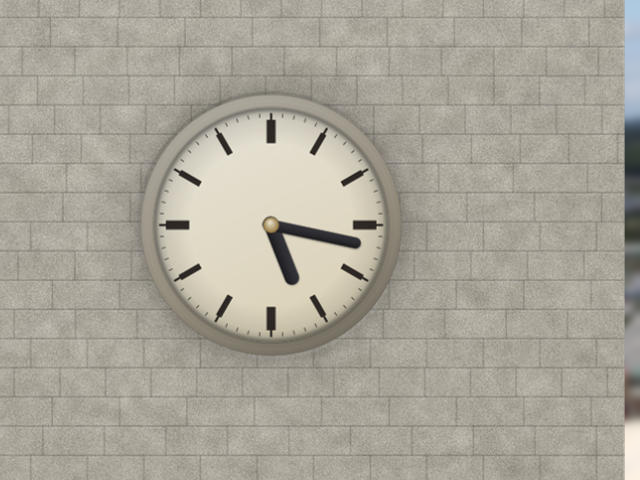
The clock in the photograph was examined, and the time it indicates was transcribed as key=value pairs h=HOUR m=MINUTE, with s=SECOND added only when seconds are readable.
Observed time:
h=5 m=17
